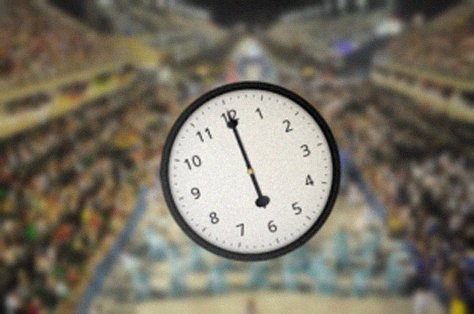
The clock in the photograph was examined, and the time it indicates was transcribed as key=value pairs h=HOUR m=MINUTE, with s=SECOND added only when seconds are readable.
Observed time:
h=6 m=0
